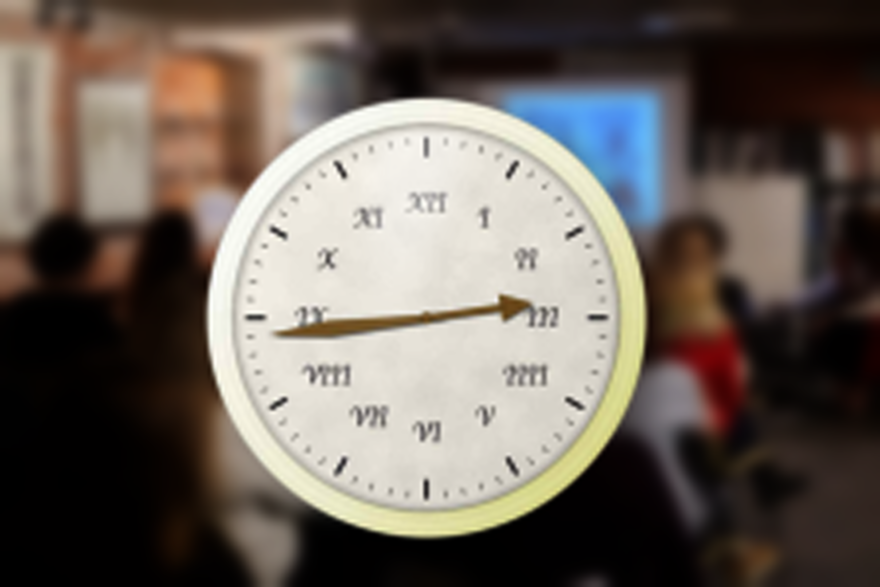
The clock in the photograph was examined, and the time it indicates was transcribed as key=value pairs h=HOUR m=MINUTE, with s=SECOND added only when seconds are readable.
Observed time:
h=2 m=44
